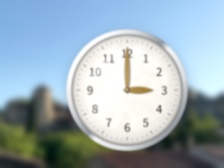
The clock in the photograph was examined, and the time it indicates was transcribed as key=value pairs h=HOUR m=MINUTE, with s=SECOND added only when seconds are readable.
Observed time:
h=3 m=0
